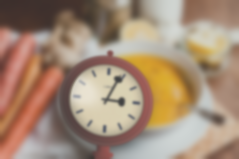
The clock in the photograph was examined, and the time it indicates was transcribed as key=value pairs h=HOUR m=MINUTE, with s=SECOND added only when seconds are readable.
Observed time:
h=3 m=4
